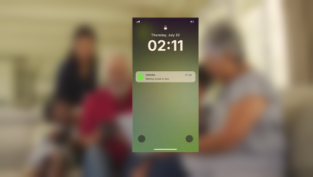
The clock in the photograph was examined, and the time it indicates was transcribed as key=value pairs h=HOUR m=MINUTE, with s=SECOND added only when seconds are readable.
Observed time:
h=2 m=11
